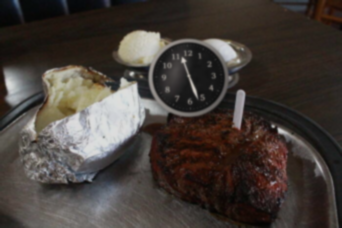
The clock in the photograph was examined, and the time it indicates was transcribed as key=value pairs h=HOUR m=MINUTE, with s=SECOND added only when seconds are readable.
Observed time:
h=11 m=27
